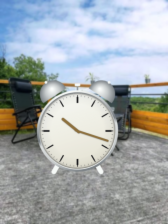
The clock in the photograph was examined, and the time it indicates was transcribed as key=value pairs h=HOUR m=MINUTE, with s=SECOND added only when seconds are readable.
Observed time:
h=10 m=18
